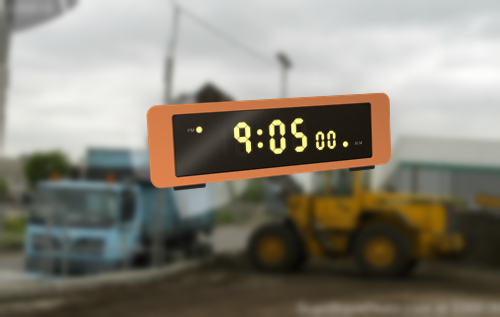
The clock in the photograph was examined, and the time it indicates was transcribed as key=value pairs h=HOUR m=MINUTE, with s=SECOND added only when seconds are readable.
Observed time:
h=9 m=5 s=0
